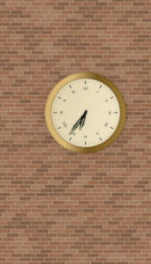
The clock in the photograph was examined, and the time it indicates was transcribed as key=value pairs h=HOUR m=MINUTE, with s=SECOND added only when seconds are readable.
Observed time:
h=6 m=36
